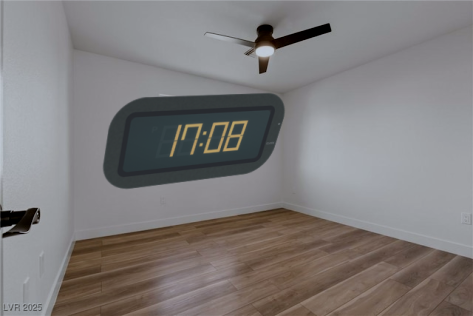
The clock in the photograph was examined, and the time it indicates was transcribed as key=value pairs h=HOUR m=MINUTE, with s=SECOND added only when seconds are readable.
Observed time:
h=17 m=8
